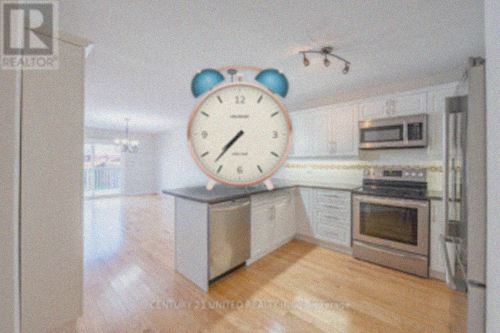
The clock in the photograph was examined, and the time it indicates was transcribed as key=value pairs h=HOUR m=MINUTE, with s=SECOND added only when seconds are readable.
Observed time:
h=7 m=37
